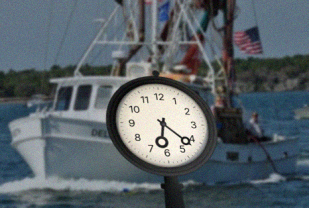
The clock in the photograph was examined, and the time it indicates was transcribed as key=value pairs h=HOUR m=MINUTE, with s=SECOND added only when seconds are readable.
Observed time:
h=6 m=22
